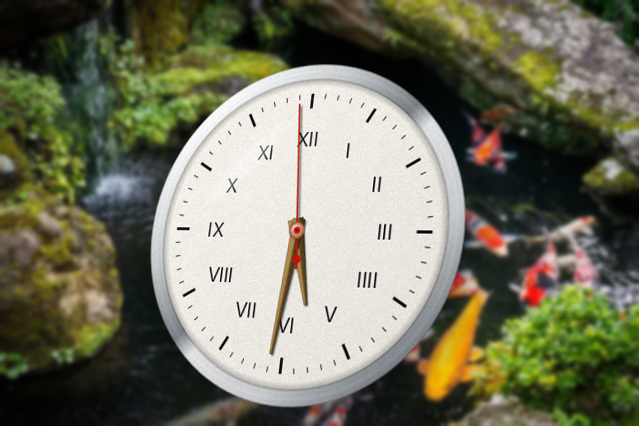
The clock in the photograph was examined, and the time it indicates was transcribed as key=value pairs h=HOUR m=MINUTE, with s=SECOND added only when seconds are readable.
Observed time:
h=5 m=30 s=59
